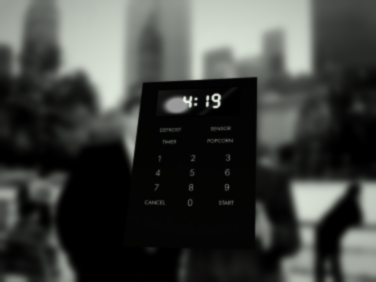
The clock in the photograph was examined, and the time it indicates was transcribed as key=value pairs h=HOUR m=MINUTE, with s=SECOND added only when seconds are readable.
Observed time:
h=4 m=19
